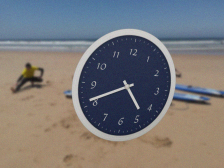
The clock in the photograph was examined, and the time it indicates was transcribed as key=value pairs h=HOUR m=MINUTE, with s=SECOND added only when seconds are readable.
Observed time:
h=4 m=41
